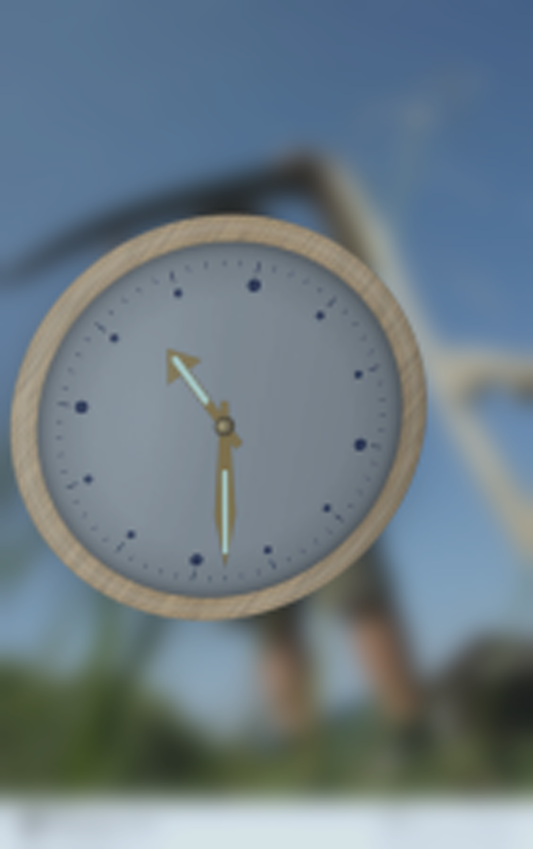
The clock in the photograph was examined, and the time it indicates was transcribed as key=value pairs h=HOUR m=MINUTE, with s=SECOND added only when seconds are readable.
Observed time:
h=10 m=28
